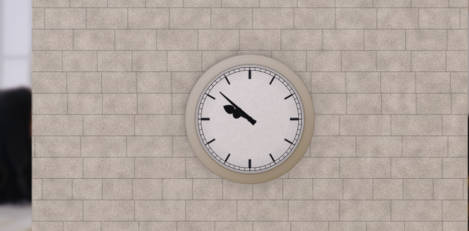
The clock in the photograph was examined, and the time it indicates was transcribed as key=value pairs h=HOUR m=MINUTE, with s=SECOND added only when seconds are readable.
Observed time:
h=9 m=52
